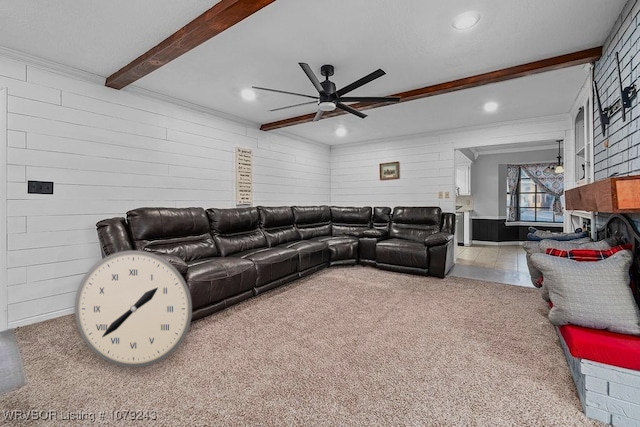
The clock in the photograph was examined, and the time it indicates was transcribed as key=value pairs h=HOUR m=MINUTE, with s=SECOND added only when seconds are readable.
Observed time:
h=1 m=38
